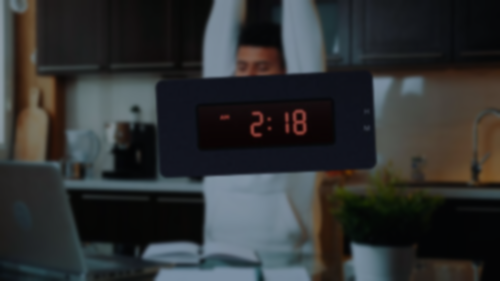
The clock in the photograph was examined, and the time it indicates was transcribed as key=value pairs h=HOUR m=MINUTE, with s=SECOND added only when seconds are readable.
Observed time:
h=2 m=18
